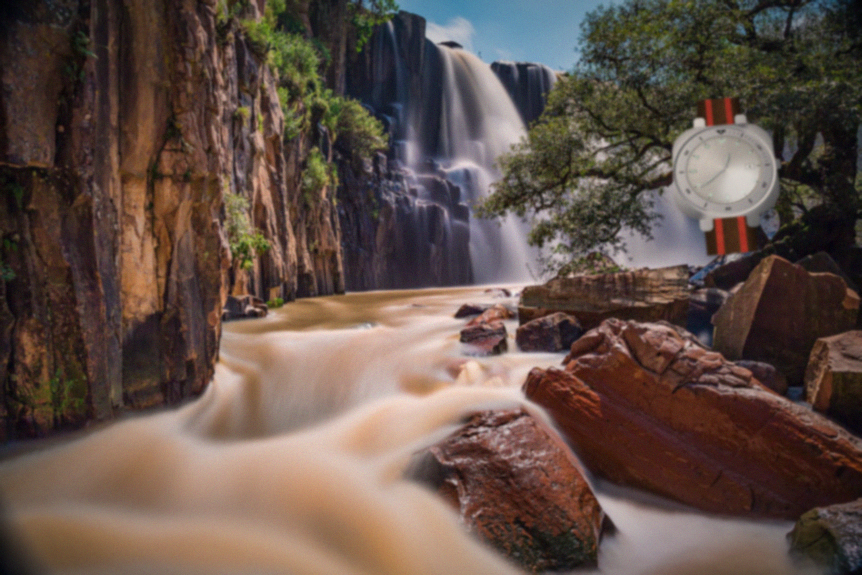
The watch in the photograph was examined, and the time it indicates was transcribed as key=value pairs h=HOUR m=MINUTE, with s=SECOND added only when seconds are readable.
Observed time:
h=12 m=39
